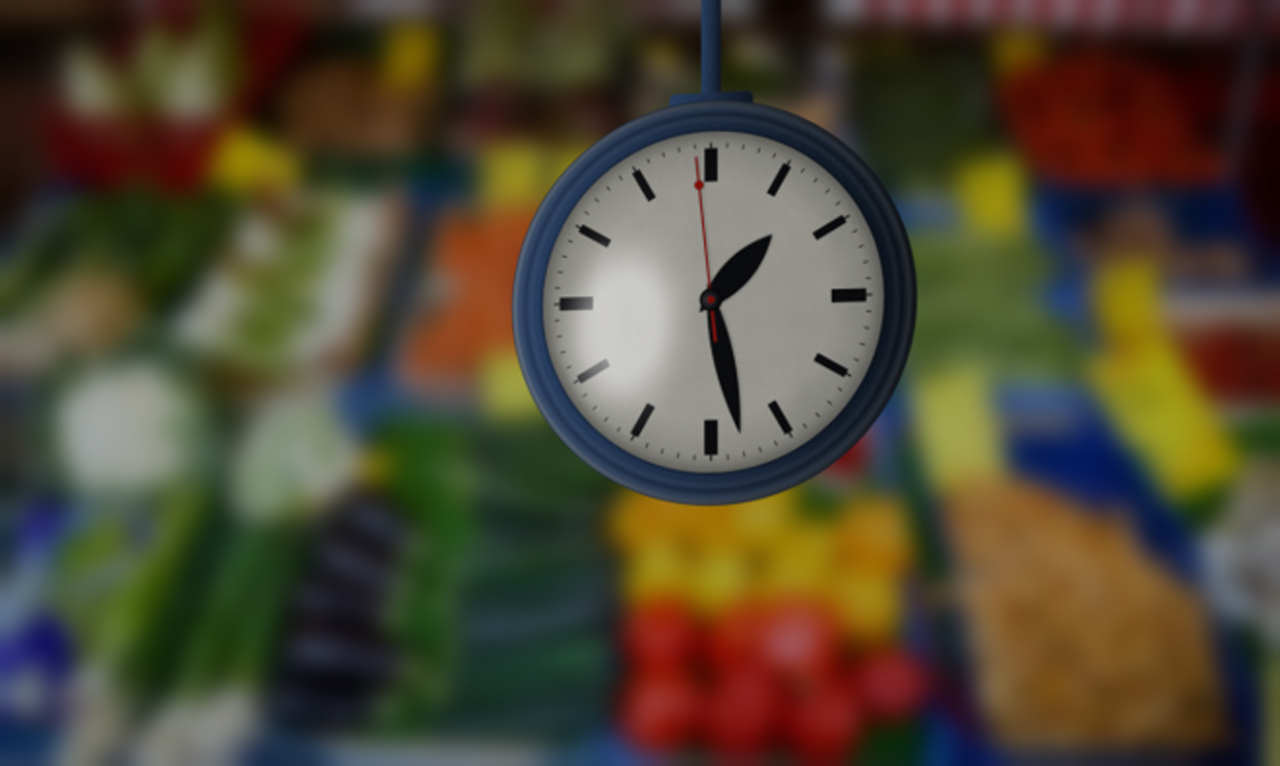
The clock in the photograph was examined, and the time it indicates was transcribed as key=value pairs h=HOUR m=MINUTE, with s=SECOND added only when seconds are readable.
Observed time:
h=1 m=27 s=59
